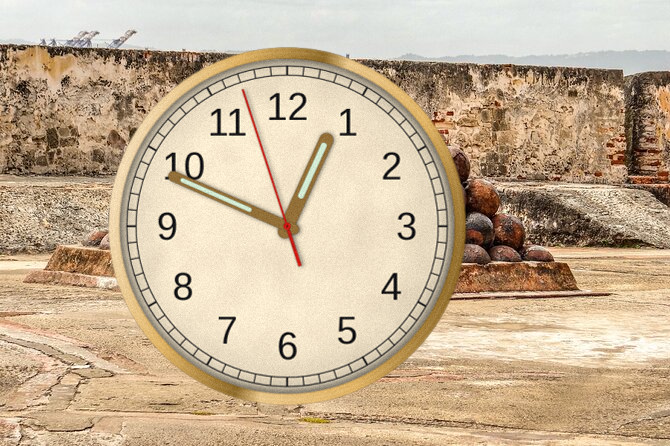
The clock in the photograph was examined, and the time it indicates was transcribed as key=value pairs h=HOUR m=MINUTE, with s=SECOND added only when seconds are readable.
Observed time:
h=12 m=48 s=57
